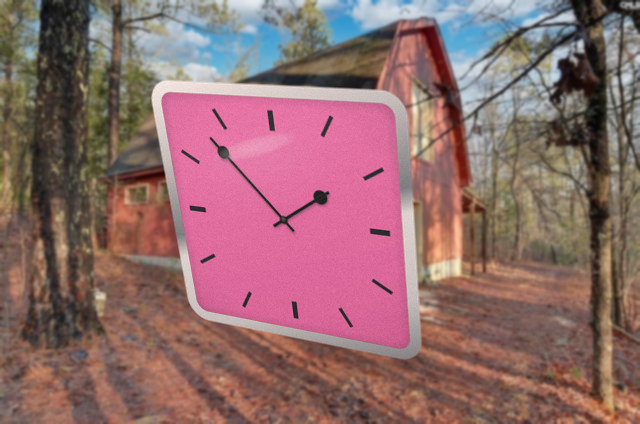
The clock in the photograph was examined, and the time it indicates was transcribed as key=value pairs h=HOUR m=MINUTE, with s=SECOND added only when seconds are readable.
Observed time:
h=1 m=53
